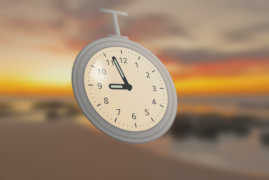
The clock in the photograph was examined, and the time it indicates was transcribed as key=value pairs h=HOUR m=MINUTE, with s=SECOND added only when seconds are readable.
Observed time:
h=8 m=57
